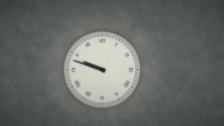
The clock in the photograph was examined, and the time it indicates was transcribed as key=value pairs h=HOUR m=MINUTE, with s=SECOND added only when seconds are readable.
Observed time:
h=9 m=48
